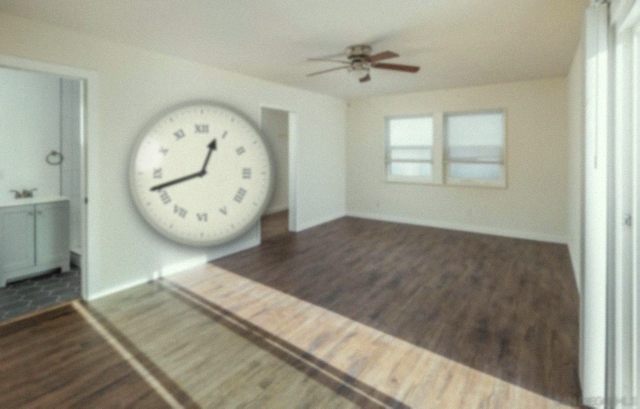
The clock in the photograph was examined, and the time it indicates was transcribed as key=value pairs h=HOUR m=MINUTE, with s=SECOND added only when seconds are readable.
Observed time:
h=12 m=42
